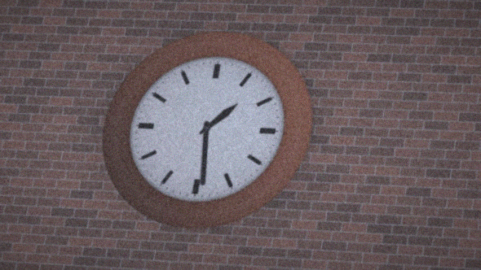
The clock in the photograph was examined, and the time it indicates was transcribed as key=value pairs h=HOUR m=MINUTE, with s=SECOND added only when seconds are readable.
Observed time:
h=1 m=29
